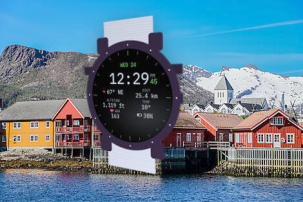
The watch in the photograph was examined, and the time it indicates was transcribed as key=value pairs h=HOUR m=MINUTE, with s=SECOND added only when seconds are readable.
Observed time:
h=12 m=29
